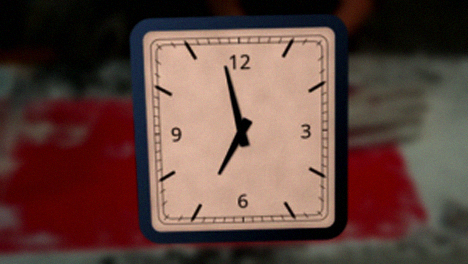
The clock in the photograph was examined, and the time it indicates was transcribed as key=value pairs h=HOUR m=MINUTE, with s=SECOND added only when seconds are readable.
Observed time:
h=6 m=58
